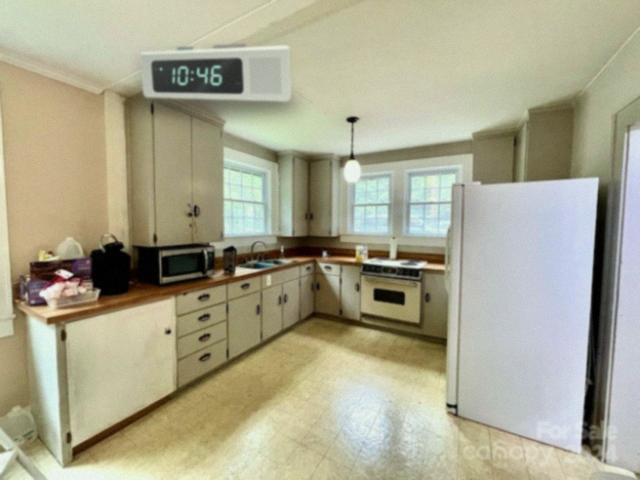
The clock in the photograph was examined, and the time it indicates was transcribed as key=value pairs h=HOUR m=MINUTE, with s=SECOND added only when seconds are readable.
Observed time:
h=10 m=46
